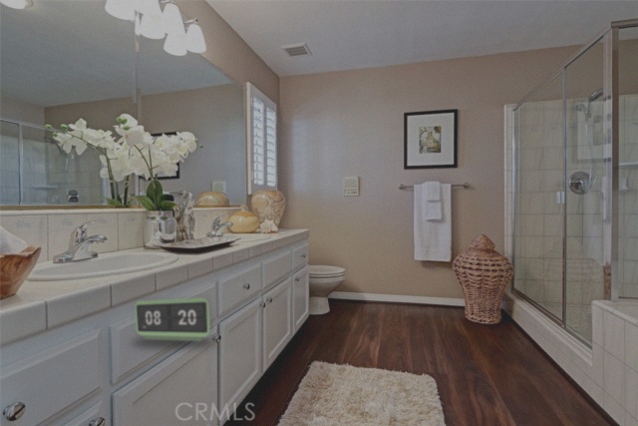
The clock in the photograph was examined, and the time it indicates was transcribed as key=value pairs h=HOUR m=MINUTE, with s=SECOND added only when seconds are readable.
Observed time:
h=8 m=20
